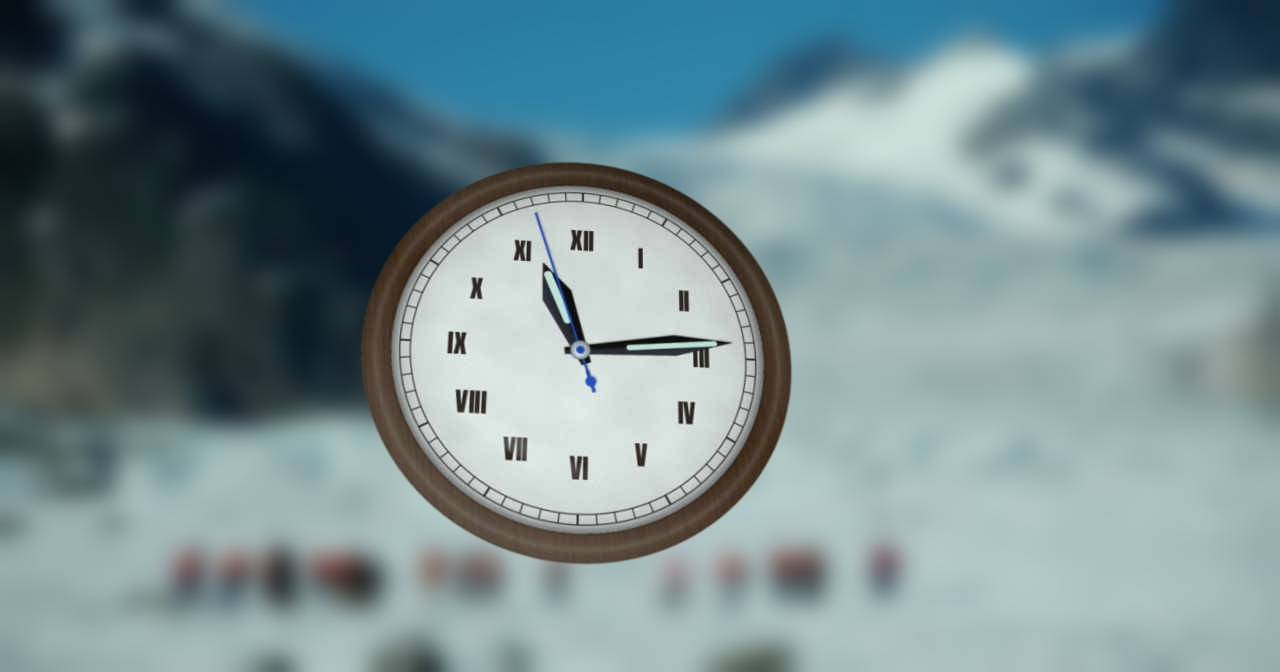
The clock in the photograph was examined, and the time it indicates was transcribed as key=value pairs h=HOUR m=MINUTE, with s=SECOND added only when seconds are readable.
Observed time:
h=11 m=13 s=57
